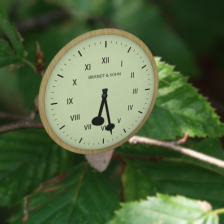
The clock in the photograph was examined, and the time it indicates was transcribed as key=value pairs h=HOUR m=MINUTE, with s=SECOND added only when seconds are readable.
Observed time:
h=6 m=28
